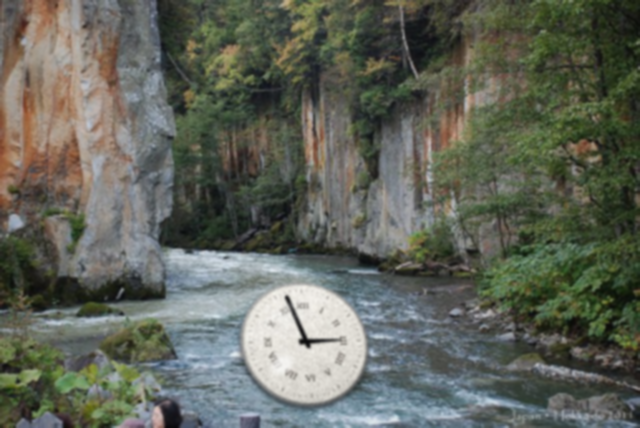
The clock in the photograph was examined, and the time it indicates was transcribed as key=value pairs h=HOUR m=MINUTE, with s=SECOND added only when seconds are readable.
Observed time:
h=2 m=57
